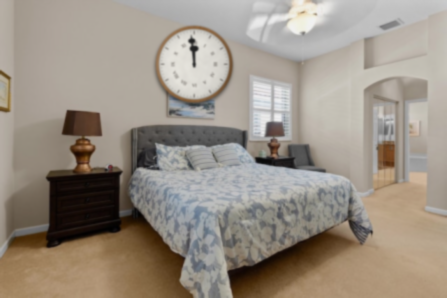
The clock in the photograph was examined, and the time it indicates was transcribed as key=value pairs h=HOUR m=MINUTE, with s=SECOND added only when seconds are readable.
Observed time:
h=11 m=59
